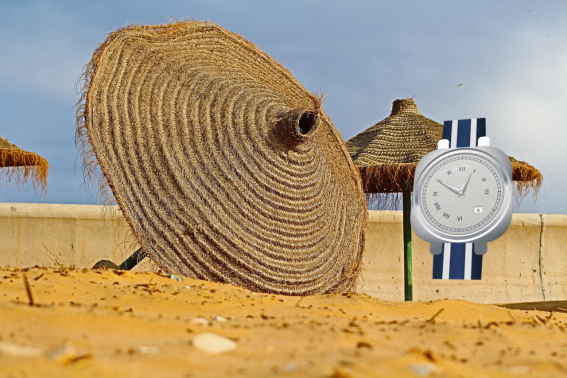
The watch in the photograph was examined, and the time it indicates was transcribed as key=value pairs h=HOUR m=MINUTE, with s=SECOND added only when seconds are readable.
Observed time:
h=12 m=50
